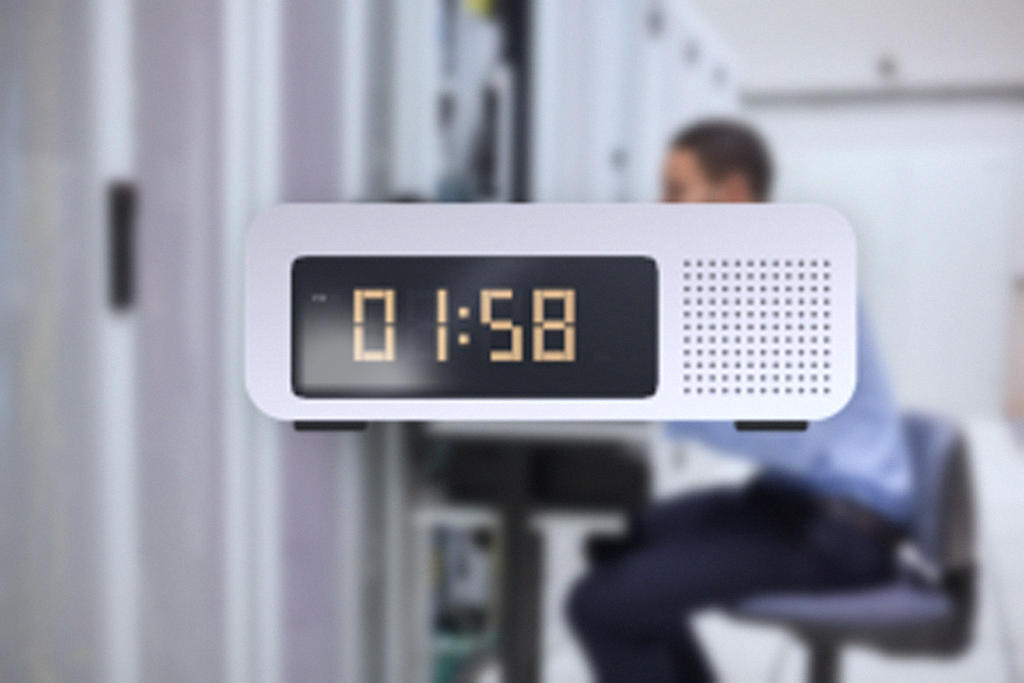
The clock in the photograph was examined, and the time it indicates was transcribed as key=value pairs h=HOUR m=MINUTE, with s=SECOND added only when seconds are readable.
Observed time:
h=1 m=58
